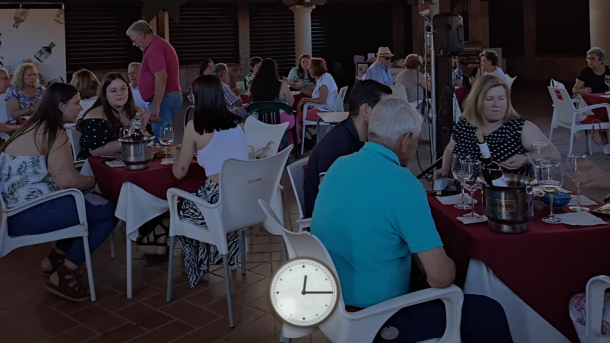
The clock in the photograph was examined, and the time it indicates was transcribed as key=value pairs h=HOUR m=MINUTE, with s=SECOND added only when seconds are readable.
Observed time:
h=12 m=15
